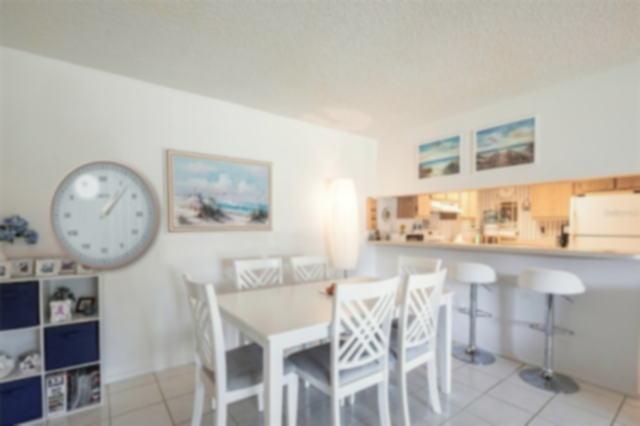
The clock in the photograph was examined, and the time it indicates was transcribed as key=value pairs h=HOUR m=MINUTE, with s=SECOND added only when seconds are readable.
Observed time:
h=1 m=7
